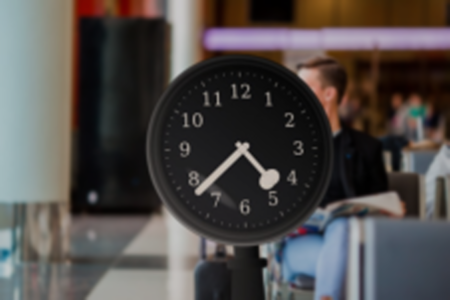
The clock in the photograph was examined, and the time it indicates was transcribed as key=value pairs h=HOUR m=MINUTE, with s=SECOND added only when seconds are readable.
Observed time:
h=4 m=38
